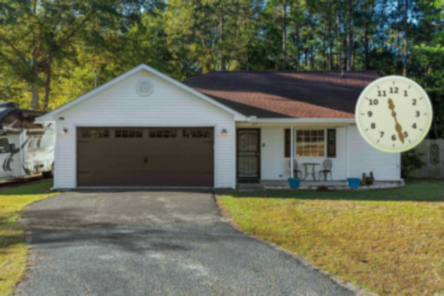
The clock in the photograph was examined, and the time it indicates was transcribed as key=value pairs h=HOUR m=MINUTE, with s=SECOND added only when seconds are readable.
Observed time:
h=11 m=27
